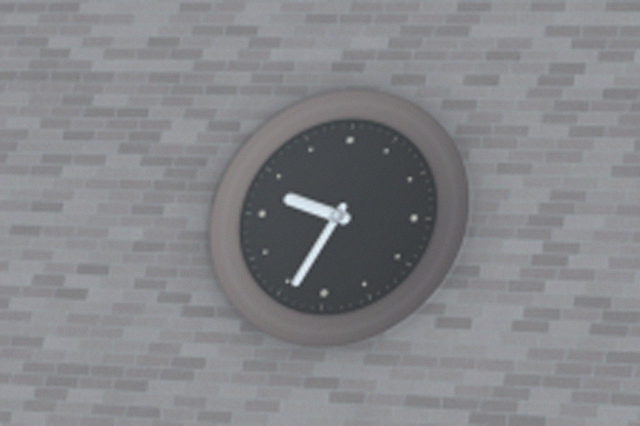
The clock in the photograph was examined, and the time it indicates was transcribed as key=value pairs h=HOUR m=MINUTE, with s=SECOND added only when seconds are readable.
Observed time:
h=9 m=34
